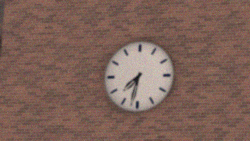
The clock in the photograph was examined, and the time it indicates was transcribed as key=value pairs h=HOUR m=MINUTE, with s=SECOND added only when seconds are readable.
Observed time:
h=7 m=32
